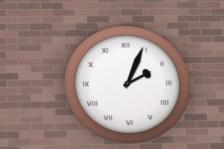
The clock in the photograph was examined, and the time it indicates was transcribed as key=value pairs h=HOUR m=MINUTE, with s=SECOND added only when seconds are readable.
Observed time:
h=2 m=4
